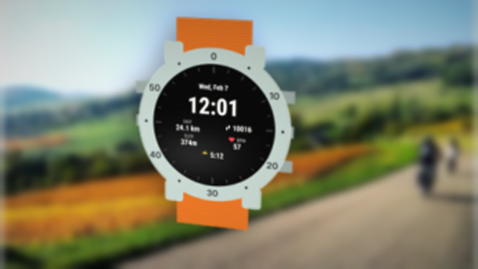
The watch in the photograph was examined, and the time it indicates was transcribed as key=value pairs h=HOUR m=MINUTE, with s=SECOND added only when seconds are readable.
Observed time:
h=12 m=1
